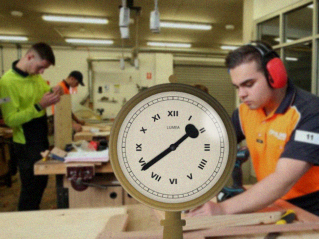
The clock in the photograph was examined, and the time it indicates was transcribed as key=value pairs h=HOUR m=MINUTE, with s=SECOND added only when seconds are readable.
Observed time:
h=1 m=39
